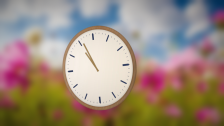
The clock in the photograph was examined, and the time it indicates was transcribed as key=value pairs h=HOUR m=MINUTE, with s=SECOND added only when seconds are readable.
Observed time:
h=10 m=56
